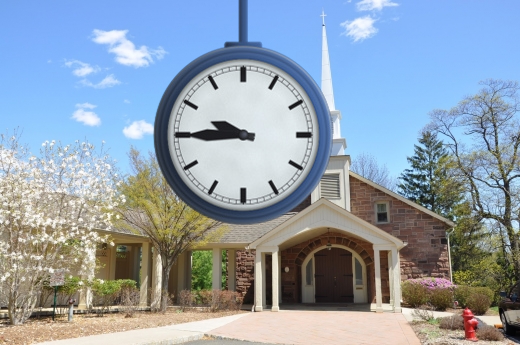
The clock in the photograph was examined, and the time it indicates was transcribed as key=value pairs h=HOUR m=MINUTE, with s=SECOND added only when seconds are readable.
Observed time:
h=9 m=45
